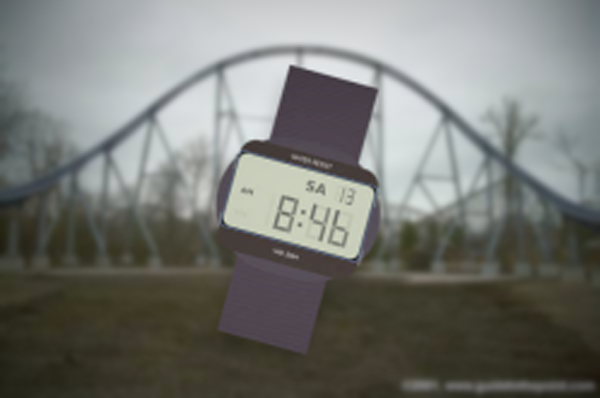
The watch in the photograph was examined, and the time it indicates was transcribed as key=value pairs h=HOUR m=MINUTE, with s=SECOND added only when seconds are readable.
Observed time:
h=8 m=46
